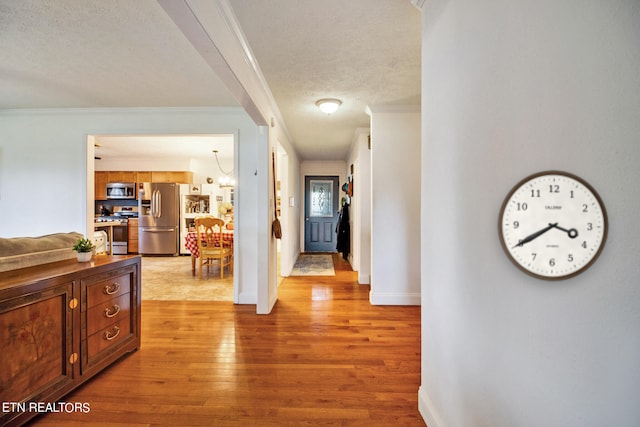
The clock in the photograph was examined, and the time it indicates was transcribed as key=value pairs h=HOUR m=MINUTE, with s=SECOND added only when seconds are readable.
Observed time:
h=3 m=40
